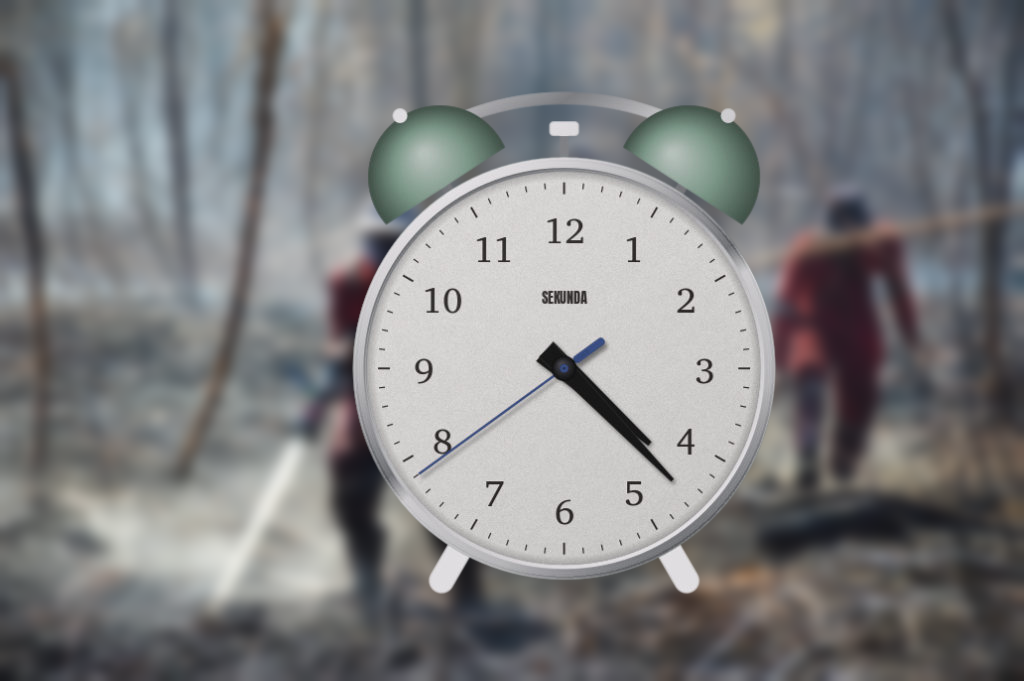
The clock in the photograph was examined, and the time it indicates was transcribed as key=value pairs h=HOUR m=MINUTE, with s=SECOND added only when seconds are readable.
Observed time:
h=4 m=22 s=39
